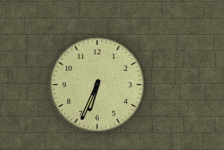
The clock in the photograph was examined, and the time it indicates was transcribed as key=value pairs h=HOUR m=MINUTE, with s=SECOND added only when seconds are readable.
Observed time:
h=6 m=34
